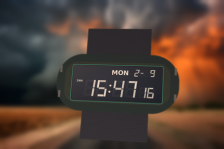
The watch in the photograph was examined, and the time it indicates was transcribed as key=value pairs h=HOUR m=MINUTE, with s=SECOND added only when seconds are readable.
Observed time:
h=15 m=47 s=16
